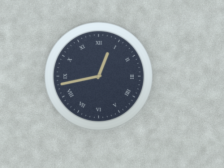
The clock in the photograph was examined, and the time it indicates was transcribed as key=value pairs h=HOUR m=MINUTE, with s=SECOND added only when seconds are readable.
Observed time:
h=12 m=43
